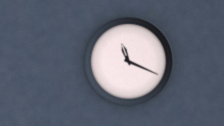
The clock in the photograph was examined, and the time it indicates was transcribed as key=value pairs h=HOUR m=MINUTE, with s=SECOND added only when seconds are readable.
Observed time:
h=11 m=19
